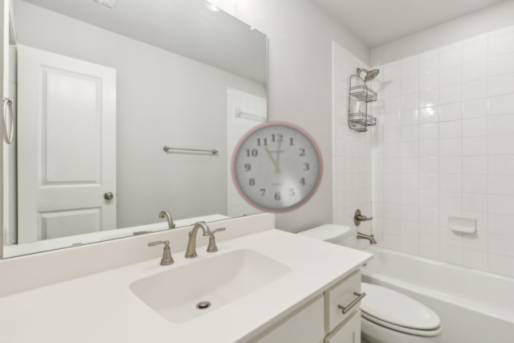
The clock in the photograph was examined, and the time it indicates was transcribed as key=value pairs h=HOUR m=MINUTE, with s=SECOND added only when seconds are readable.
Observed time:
h=11 m=1
